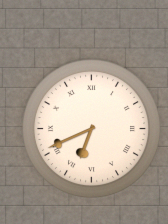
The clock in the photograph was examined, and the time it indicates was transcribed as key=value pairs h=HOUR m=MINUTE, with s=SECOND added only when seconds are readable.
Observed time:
h=6 m=41
